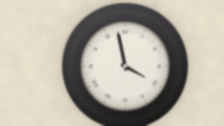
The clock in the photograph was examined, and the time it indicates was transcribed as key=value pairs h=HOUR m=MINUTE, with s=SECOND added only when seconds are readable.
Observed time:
h=3 m=58
